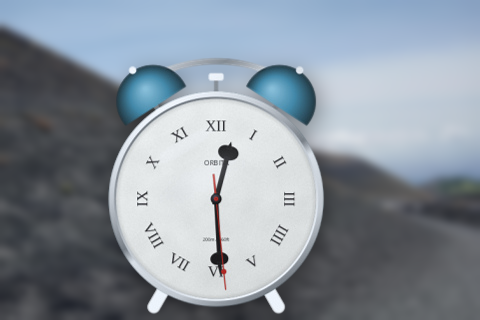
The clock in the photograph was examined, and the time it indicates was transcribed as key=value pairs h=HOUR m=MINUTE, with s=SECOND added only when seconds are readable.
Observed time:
h=12 m=29 s=29
